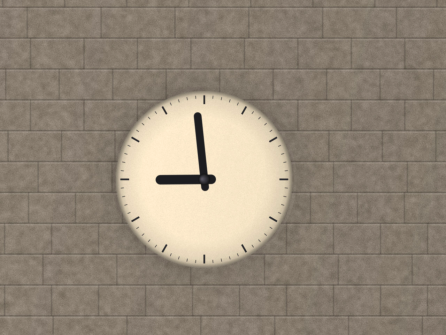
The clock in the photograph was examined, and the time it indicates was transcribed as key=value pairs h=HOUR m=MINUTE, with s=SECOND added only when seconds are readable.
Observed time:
h=8 m=59
